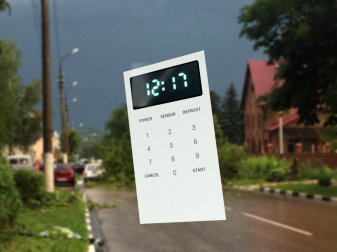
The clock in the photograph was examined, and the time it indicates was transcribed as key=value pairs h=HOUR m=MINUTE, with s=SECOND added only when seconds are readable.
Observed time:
h=12 m=17
